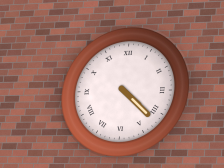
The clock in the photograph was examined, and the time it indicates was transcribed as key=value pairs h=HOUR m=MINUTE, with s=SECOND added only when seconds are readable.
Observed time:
h=4 m=22
